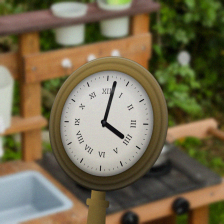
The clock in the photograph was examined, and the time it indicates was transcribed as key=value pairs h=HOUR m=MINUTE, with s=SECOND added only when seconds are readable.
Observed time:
h=4 m=2
